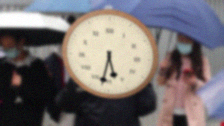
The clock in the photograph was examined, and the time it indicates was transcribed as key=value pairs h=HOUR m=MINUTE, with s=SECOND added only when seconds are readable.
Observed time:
h=5 m=32
